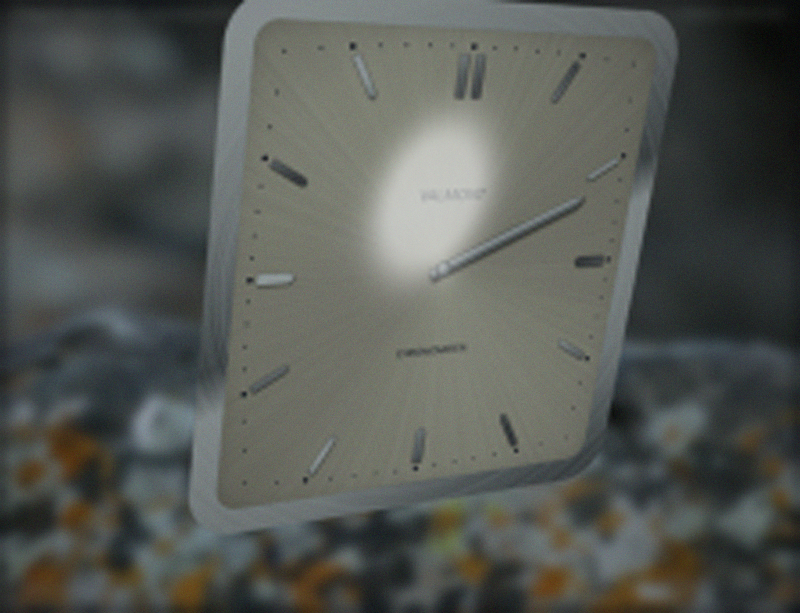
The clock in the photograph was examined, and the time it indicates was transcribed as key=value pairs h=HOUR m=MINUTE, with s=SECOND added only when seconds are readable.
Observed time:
h=2 m=11
